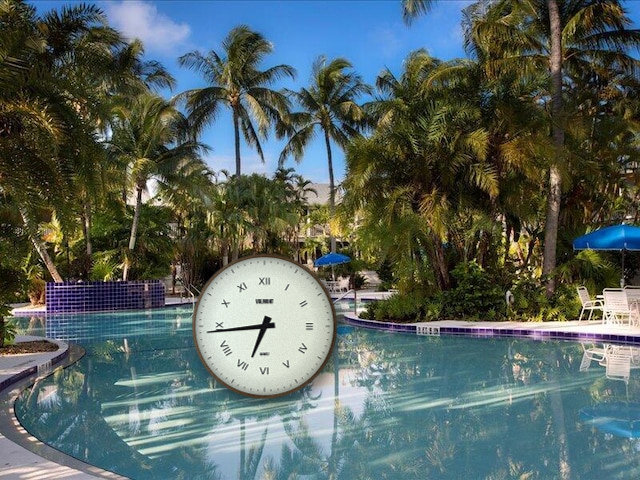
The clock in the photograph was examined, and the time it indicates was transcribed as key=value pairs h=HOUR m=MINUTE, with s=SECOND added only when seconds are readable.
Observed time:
h=6 m=44
